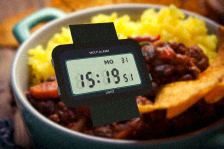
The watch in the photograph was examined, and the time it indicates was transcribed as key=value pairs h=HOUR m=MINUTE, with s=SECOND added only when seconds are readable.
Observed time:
h=15 m=19 s=51
